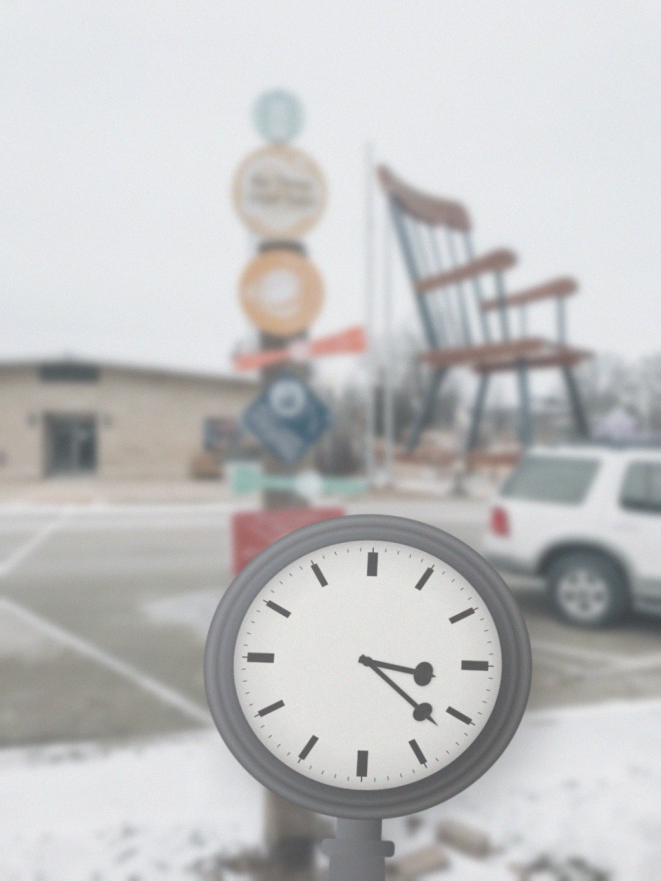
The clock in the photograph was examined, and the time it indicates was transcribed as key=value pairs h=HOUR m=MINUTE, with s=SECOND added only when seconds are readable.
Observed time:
h=3 m=22
